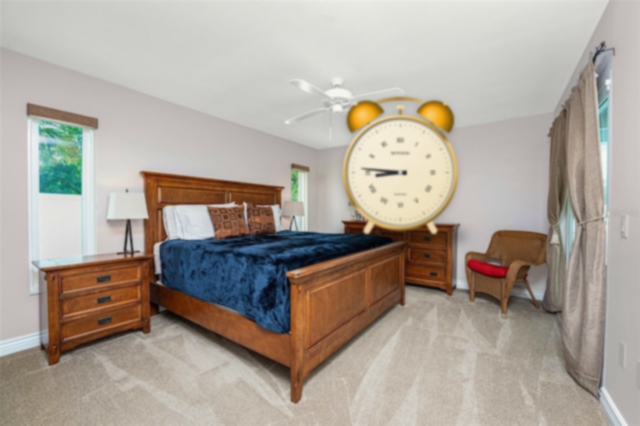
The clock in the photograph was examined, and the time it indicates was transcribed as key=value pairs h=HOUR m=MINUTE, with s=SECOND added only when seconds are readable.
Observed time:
h=8 m=46
